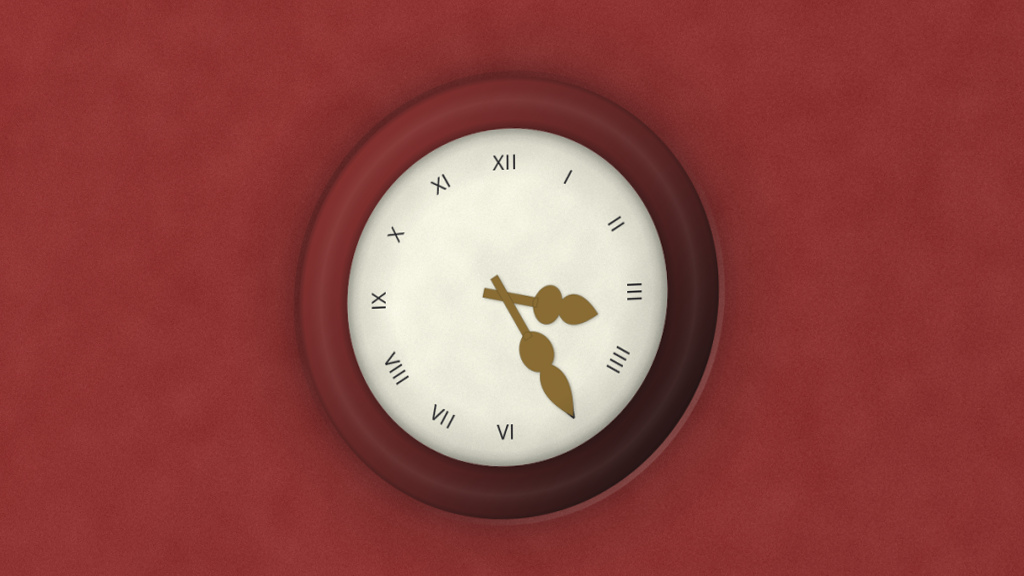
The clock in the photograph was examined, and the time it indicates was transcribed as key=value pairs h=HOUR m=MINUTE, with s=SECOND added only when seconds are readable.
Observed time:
h=3 m=25
